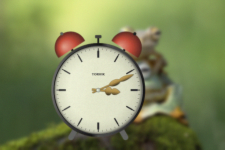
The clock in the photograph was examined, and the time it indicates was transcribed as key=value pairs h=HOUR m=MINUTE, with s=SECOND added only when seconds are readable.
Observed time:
h=3 m=11
